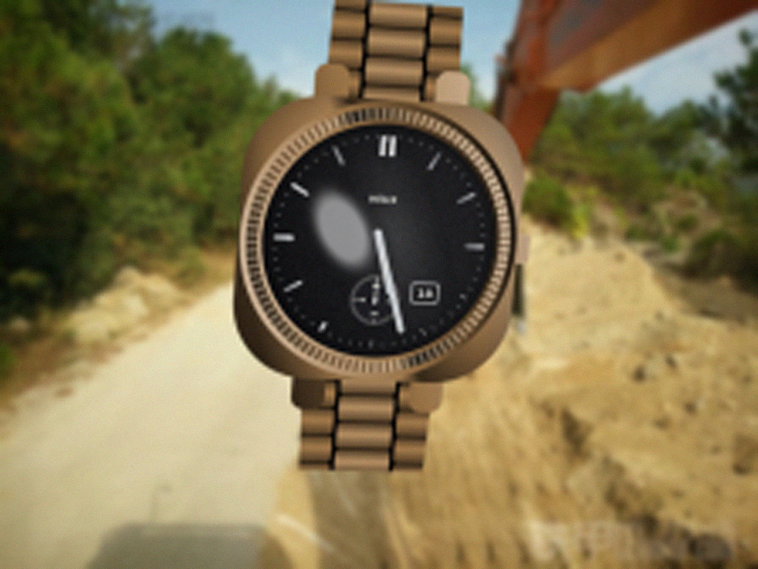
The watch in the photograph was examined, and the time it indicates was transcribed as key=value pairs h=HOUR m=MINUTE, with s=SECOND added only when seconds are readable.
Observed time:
h=5 m=27
